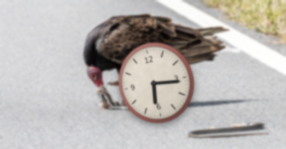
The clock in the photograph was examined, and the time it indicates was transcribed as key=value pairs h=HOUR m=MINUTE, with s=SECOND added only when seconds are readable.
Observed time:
h=6 m=16
